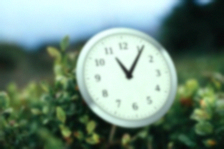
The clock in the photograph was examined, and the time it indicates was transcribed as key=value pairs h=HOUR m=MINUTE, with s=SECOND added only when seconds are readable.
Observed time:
h=11 m=6
